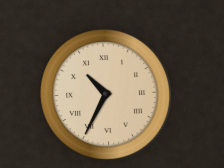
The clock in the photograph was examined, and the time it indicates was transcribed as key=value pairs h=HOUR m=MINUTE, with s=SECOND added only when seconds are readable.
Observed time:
h=10 m=35
